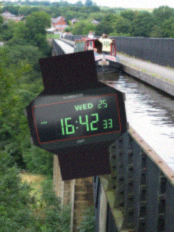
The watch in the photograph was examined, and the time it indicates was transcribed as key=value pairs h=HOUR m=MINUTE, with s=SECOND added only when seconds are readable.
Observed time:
h=16 m=42
